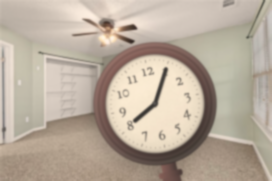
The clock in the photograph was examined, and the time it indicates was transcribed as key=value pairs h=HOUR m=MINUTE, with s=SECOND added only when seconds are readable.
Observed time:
h=8 m=5
